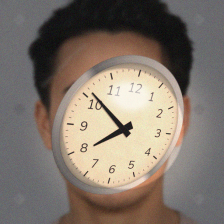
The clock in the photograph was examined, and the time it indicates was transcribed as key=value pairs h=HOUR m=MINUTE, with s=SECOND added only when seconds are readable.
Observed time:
h=7 m=51
